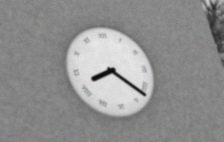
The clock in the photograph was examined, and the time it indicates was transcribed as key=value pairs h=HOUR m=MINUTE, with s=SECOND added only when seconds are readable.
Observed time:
h=8 m=22
